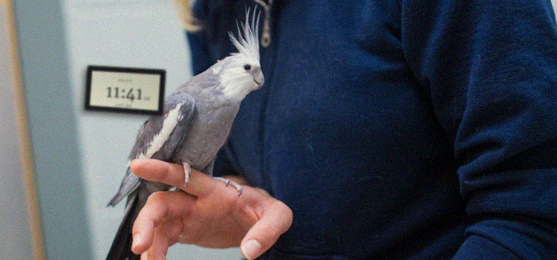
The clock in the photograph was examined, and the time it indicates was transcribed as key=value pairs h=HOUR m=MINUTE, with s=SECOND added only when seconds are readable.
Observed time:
h=11 m=41
